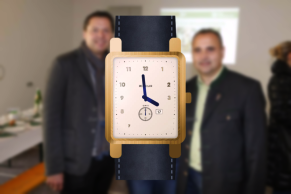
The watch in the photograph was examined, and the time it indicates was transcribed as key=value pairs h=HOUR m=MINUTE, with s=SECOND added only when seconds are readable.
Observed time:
h=3 m=59
